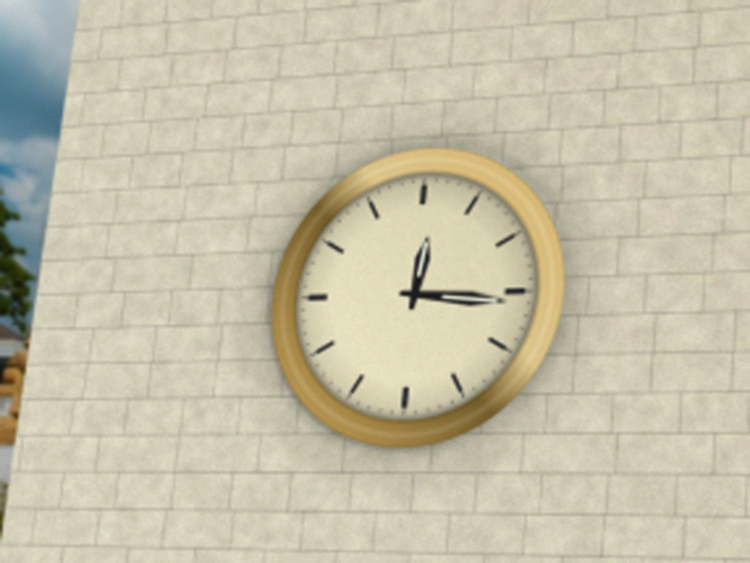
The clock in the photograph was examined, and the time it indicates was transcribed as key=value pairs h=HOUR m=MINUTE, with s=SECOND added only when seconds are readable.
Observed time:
h=12 m=16
